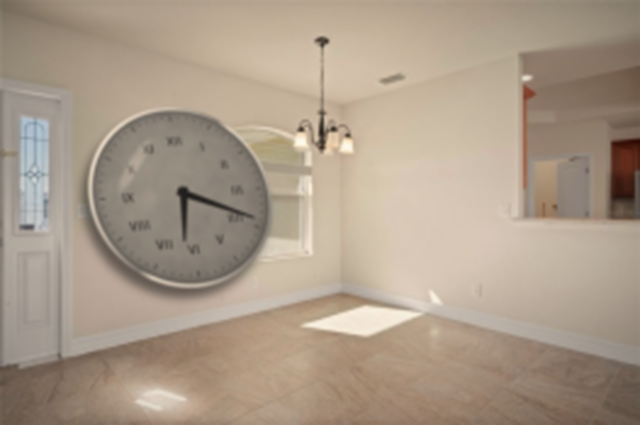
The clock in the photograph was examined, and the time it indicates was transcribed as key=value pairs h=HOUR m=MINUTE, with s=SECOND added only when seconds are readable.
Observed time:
h=6 m=19
